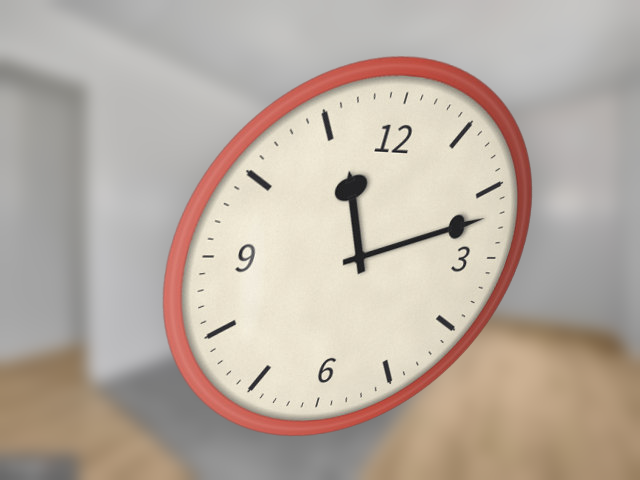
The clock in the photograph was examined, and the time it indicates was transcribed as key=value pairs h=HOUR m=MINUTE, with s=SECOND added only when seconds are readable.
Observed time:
h=11 m=12
